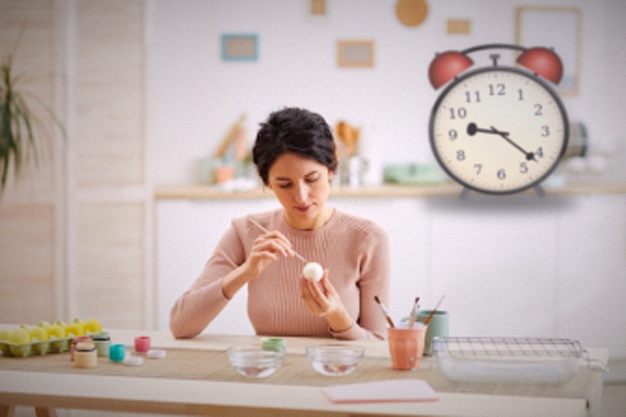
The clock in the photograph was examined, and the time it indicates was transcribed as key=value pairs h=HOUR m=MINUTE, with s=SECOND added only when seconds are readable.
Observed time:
h=9 m=22
